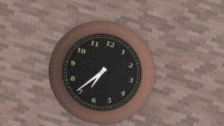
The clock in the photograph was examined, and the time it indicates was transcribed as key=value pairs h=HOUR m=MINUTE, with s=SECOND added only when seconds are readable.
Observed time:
h=6 m=36
